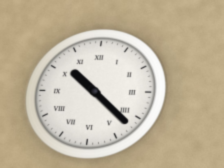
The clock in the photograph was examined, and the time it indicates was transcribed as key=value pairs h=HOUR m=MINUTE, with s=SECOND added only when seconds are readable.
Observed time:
h=10 m=22
